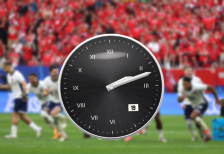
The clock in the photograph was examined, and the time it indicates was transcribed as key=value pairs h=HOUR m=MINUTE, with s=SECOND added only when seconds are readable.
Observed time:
h=2 m=12
